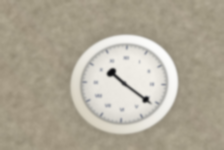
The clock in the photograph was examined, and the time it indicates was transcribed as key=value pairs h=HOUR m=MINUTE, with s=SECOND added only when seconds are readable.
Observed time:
h=10 m=21
